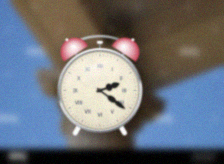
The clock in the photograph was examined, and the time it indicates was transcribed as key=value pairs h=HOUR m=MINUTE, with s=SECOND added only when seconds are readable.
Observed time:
h=2 m=21
